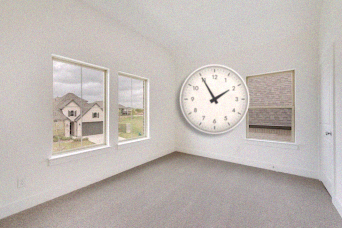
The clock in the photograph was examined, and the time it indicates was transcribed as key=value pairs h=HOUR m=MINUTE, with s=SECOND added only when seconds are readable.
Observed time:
h=1 m=55
